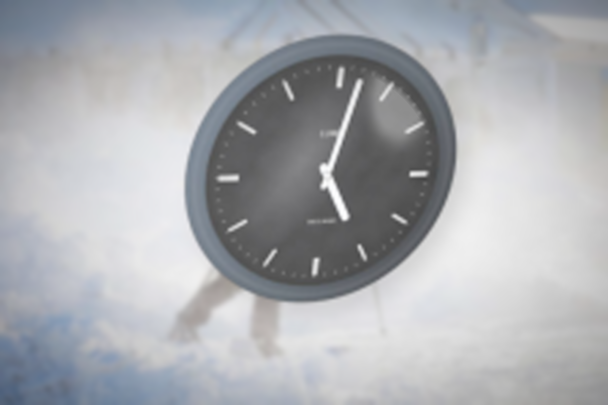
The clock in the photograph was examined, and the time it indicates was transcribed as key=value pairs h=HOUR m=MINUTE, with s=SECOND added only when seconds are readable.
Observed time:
h=5 m=2
